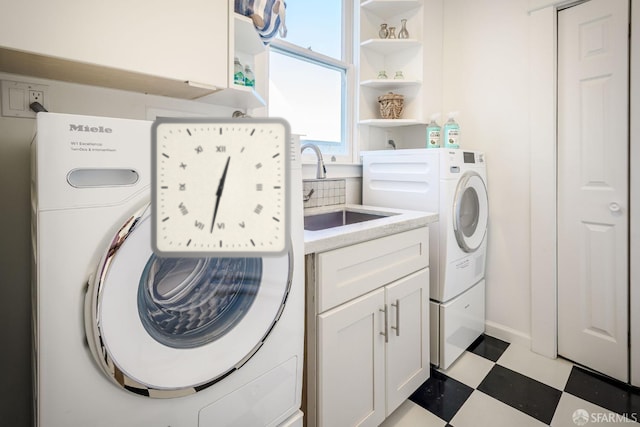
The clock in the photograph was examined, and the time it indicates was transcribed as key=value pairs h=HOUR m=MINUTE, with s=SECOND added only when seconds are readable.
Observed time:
h=12 m=32
